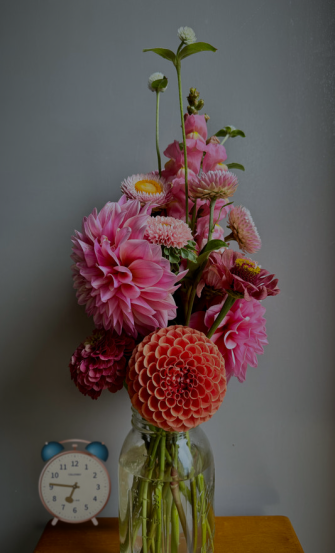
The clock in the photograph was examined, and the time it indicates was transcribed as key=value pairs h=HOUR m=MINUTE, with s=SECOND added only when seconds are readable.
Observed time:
h=6 m=46
